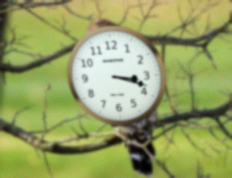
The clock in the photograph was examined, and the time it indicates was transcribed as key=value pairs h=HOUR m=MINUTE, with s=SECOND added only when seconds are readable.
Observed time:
h=3 m=18
